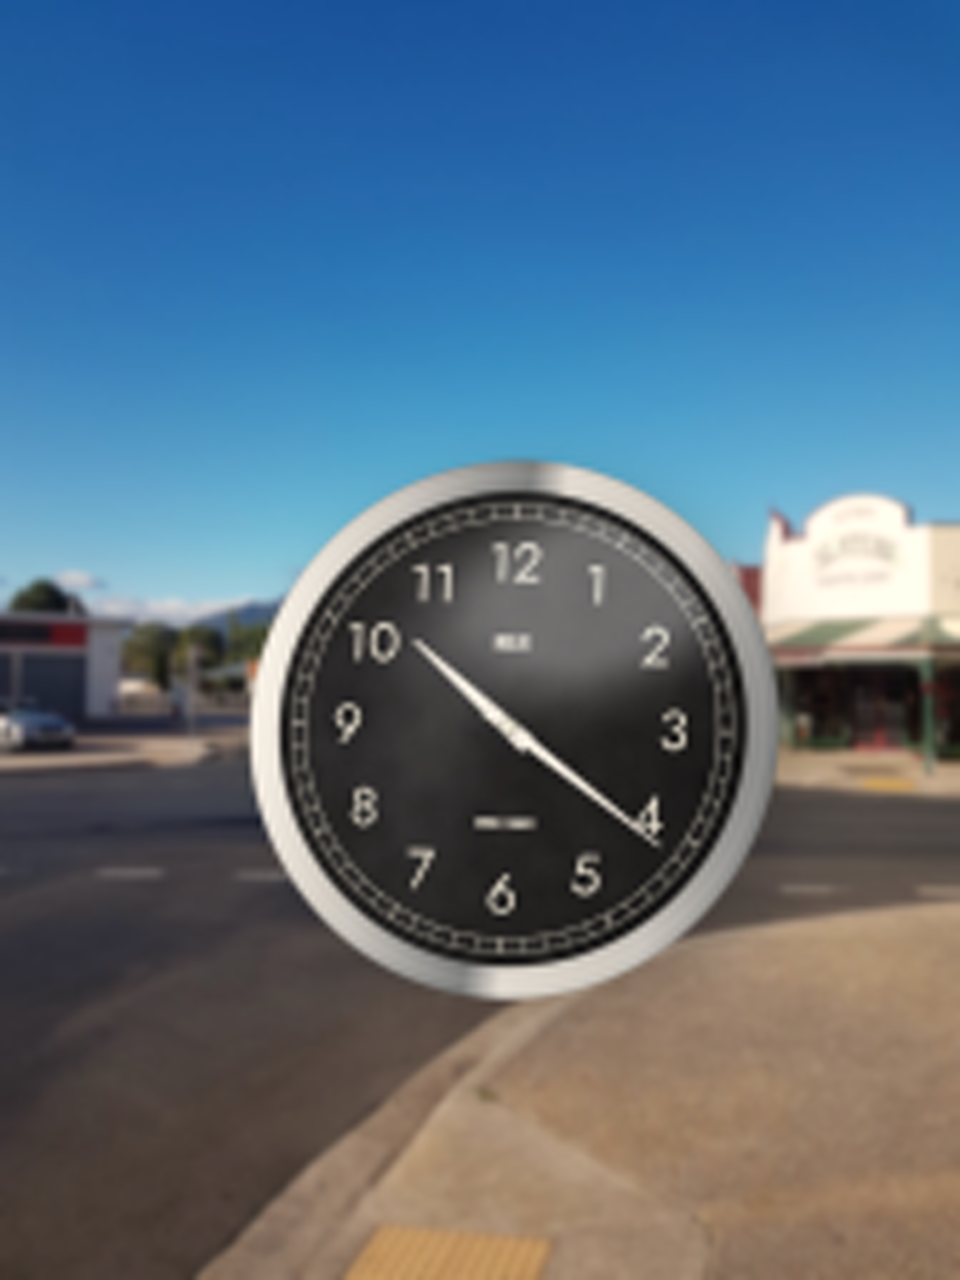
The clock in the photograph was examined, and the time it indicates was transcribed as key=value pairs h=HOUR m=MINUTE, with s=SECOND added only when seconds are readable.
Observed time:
h=10 m=21
